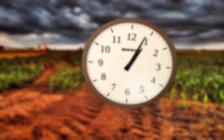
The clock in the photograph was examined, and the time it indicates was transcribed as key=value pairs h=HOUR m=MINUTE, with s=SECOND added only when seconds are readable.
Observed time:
h=1 m=4
